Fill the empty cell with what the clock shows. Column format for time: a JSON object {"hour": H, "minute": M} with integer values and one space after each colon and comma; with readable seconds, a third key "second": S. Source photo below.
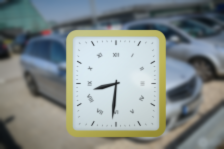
{"hour": 8, "minute": 31}
